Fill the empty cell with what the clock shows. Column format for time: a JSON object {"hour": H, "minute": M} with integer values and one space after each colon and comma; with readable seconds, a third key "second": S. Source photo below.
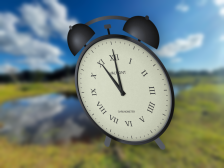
{"hour": 11, "minute": 0}
